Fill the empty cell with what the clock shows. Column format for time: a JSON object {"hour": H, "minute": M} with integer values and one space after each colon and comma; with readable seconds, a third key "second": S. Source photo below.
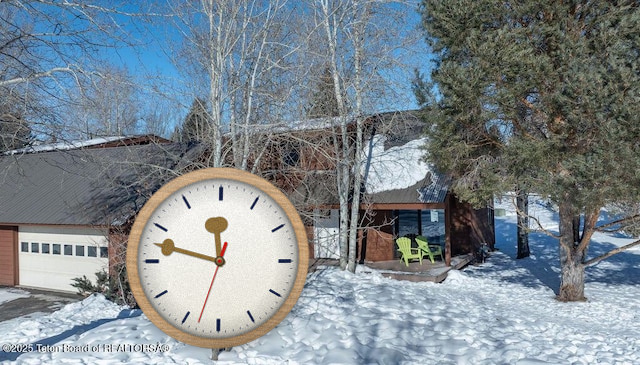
{"hour": 11, "minute": 47, "second": 33}
